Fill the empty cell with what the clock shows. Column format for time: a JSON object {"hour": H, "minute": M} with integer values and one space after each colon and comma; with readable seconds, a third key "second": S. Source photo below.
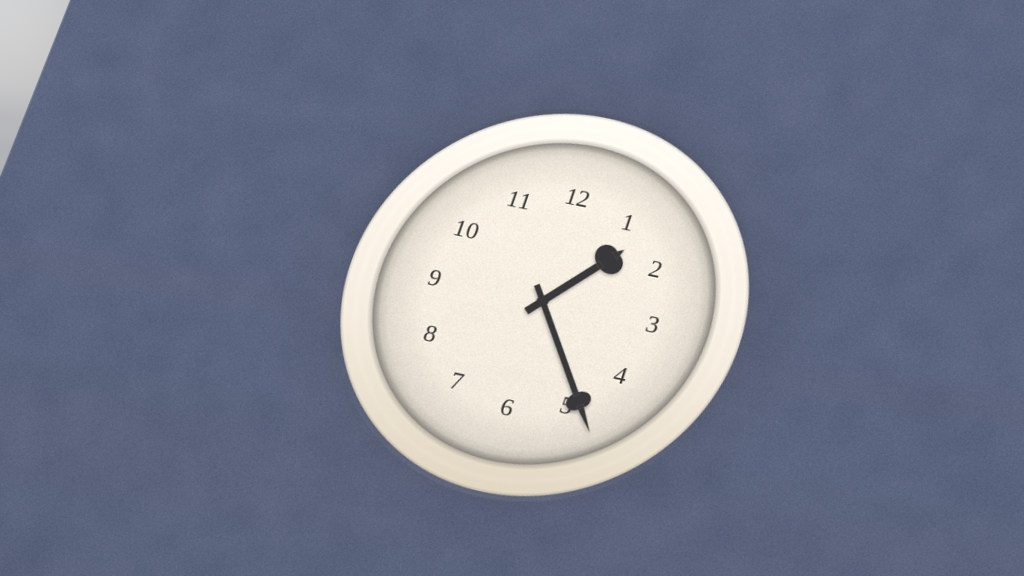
{"hour": 1, "minute": 24}
